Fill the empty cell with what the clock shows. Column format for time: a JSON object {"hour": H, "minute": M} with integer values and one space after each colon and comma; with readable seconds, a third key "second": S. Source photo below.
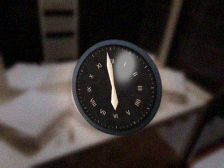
{"hour": 5, "minute": 59}
